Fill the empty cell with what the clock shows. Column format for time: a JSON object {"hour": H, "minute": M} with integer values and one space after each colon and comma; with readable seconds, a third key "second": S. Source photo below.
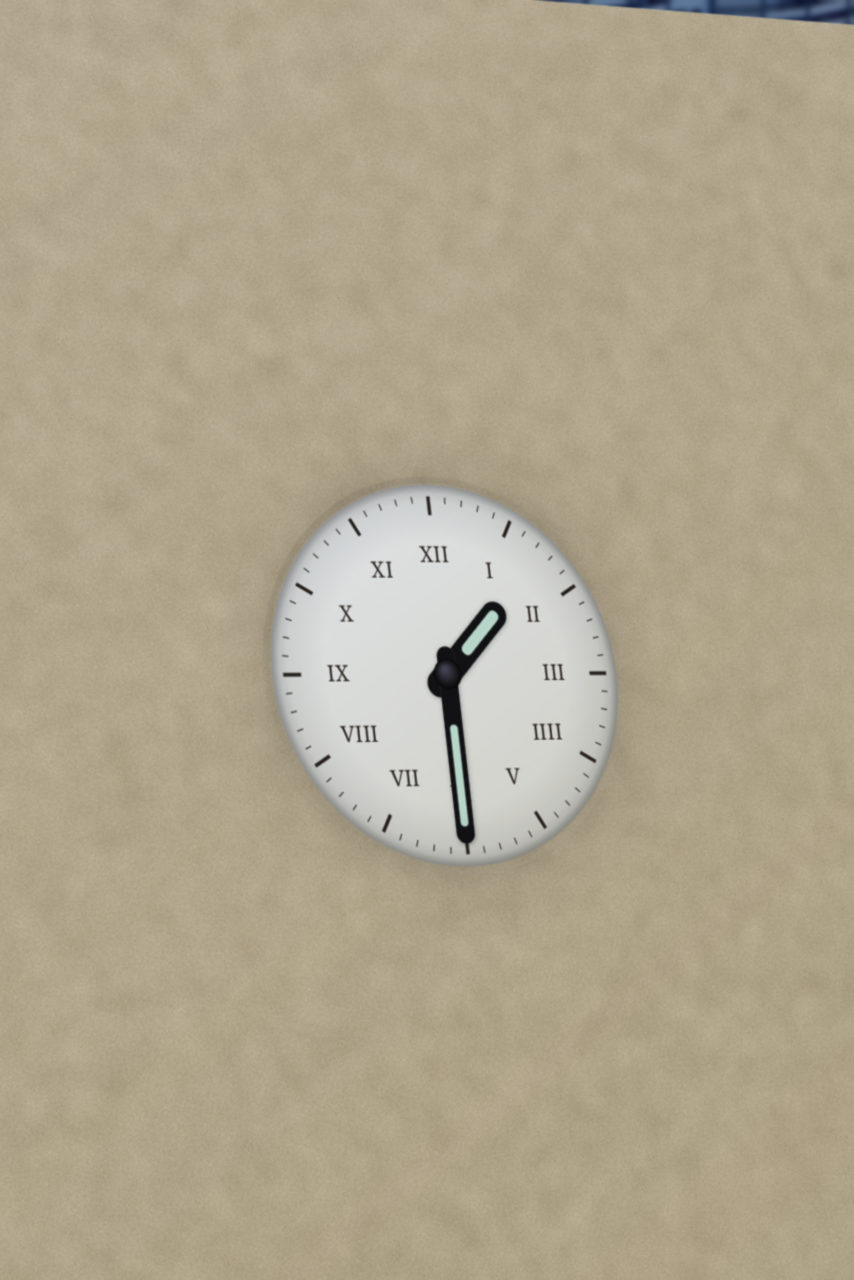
{"hour": 1, "minute": 30}
